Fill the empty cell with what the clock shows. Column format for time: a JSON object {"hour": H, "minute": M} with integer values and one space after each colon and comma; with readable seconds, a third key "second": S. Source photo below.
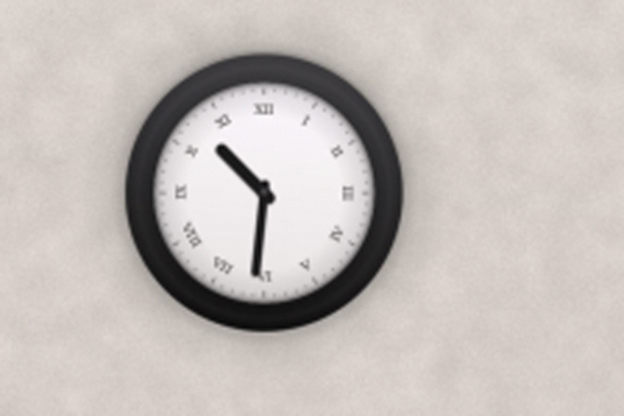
{"hour": 10, "minute": 31}
